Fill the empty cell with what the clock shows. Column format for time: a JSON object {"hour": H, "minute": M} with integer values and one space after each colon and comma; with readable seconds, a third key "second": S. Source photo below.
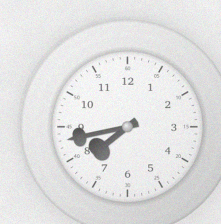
{"hour": 7, "minute": 43}
